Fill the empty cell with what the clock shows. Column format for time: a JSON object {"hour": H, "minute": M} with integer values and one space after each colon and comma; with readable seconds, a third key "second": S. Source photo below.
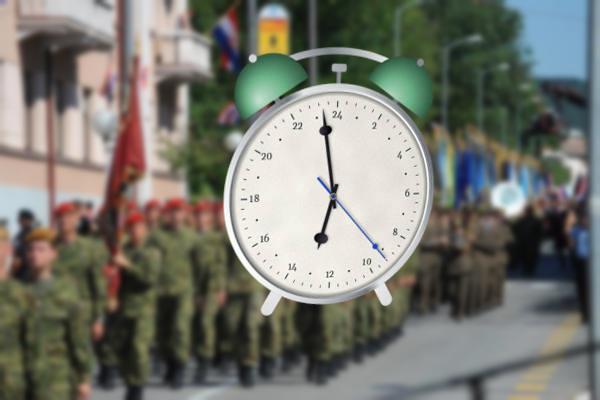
{"hour": 12, "minute": 58, "second": 23}
